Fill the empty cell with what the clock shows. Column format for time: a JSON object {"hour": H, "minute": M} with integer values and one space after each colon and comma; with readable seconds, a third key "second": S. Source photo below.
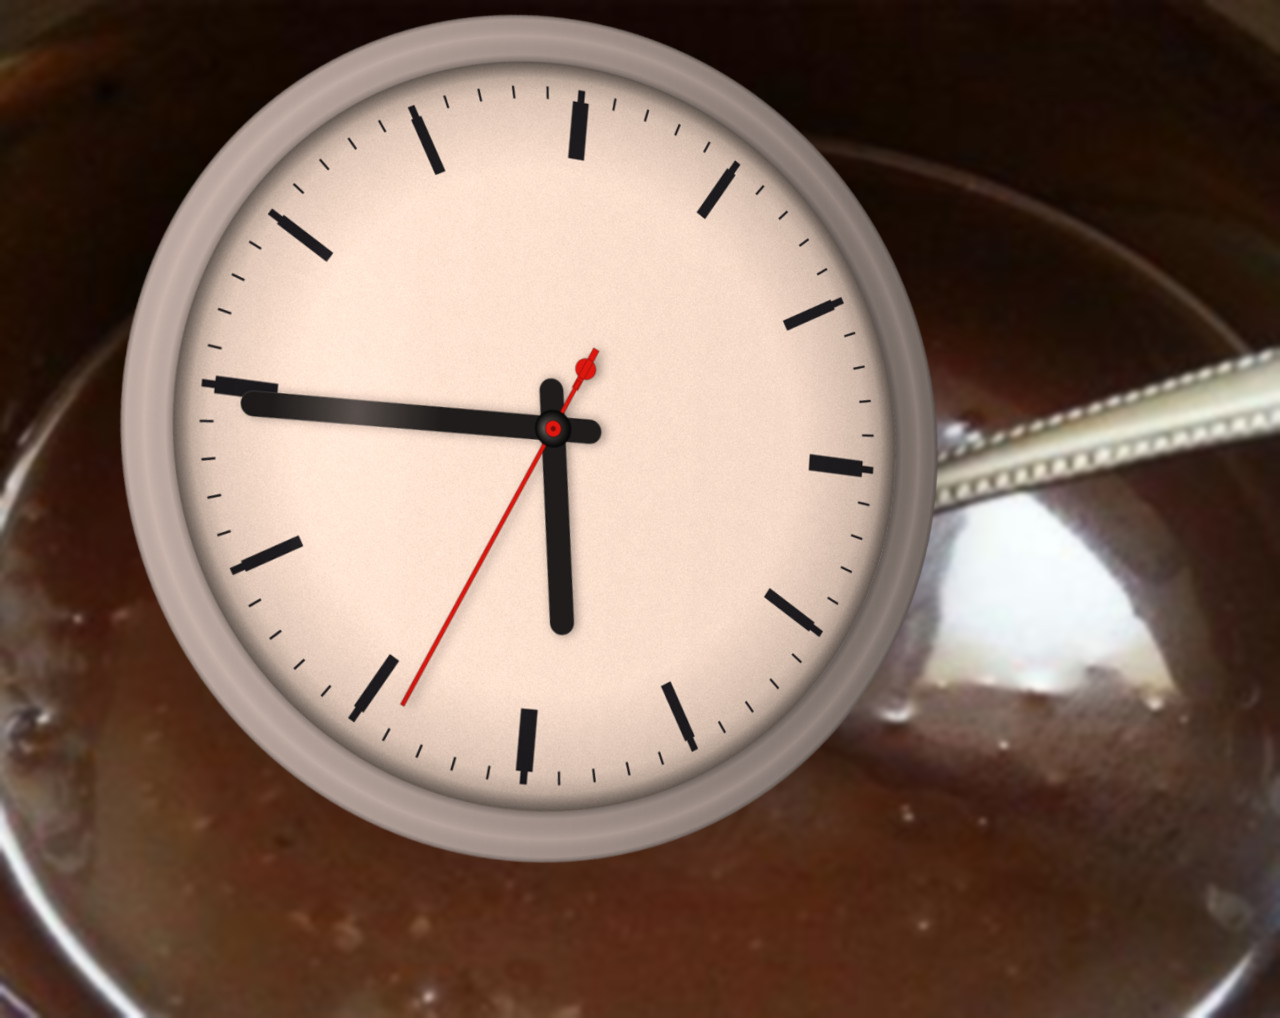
{"hour": 5, "minute": 44, "second": 34}
